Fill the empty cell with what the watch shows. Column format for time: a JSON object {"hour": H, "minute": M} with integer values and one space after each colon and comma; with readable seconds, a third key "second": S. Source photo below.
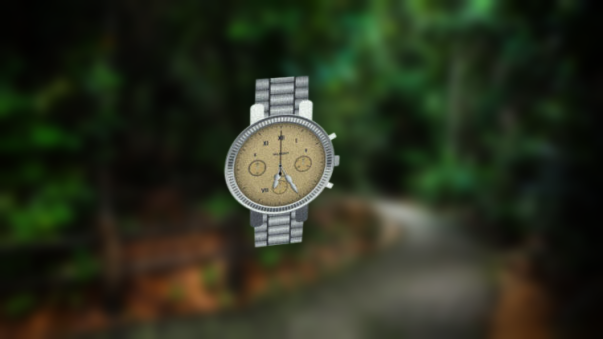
{"hour": 6, "minute": 25}
